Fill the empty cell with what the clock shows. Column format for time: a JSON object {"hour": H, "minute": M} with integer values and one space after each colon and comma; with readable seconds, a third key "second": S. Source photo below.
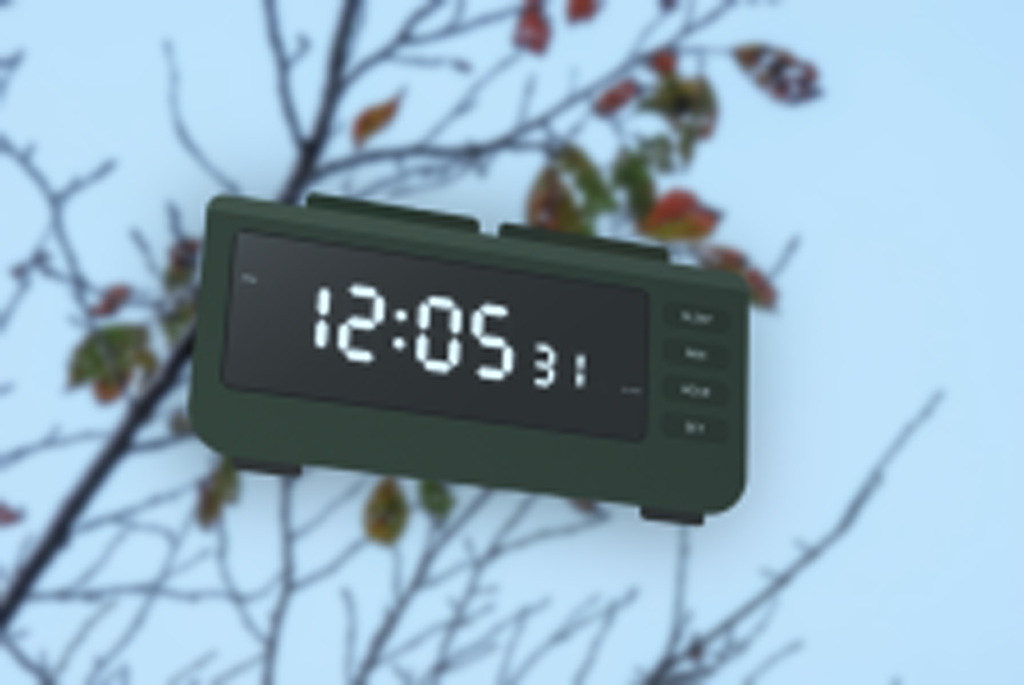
{"hour": 12, "minute": 5, "second": 31}
